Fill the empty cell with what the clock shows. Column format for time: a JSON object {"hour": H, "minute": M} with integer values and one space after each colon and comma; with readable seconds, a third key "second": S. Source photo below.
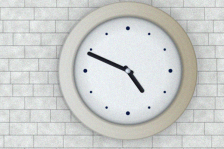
{"hour": 4, "minute": 49}
